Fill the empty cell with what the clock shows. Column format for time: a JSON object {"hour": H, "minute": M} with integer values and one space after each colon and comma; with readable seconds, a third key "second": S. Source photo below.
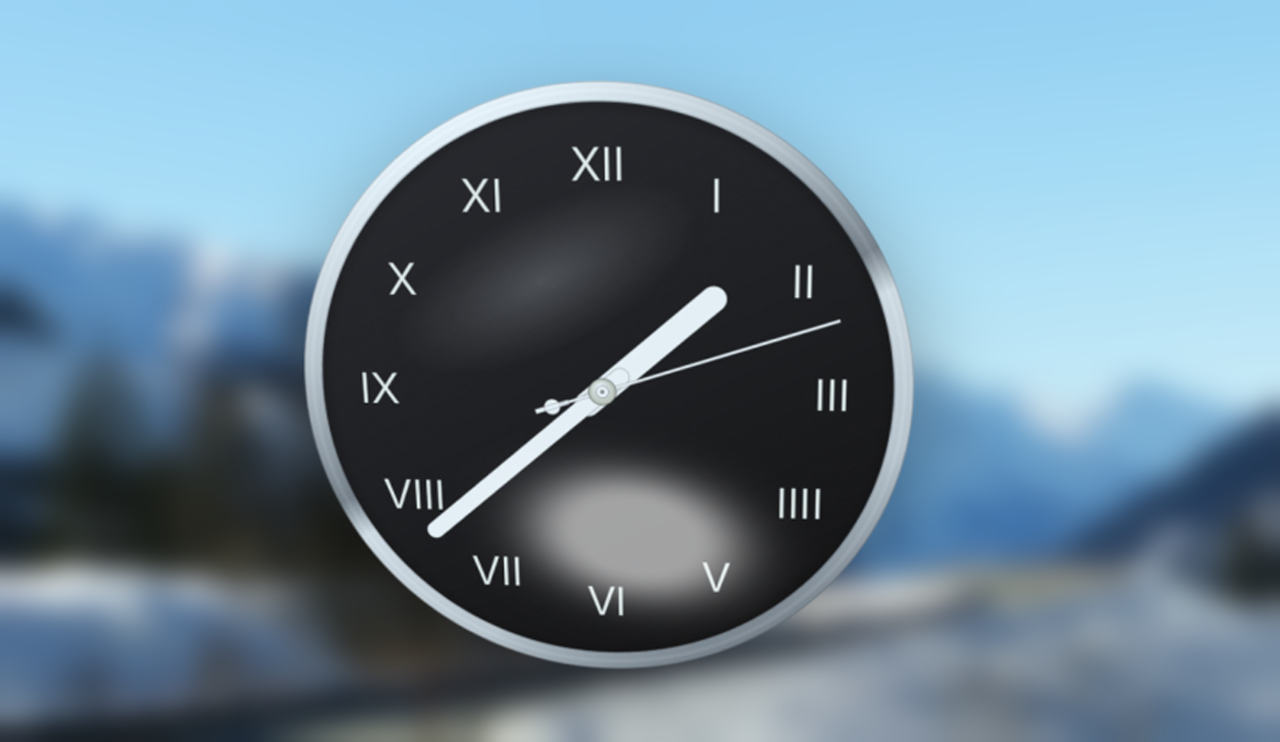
{"hour": 1, "minute": 38, "second": 12}
